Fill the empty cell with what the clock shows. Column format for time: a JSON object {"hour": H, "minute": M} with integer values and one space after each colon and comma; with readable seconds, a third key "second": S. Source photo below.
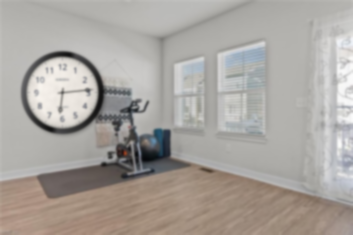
{"hour": 6, "minute": 14}
